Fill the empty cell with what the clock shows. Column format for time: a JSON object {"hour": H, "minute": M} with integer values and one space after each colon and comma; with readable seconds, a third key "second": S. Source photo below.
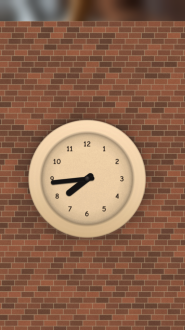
{"hour": 7, "minute": 44}
